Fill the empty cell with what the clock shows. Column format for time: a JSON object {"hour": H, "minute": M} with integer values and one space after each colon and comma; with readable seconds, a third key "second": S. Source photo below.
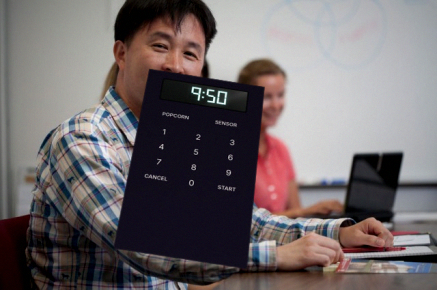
{"hour": 9, "minute": 50}
